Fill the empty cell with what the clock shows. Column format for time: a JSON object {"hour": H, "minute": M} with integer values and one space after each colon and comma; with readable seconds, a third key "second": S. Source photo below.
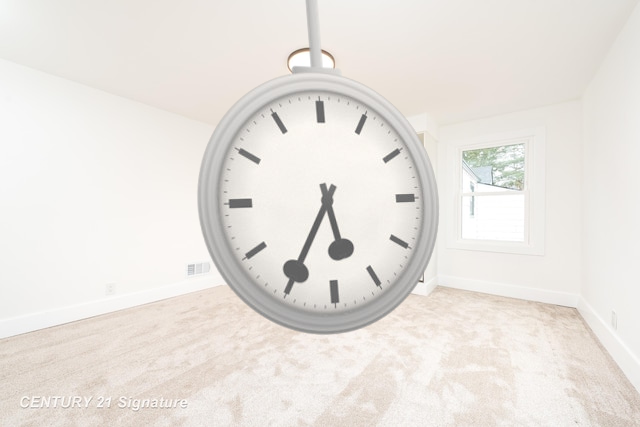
{"hour": 5, "minute": 35}
